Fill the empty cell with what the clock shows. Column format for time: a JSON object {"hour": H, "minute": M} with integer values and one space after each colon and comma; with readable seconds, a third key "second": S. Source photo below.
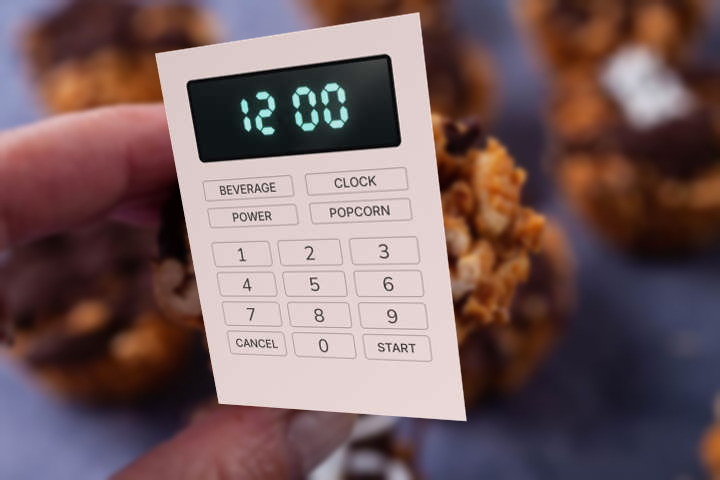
{"hour": 12, "minute": 0}
